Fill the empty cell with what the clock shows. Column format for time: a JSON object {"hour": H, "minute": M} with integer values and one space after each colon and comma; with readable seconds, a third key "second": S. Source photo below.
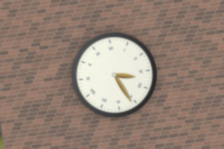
{"hour": 3, "minute": 26}
